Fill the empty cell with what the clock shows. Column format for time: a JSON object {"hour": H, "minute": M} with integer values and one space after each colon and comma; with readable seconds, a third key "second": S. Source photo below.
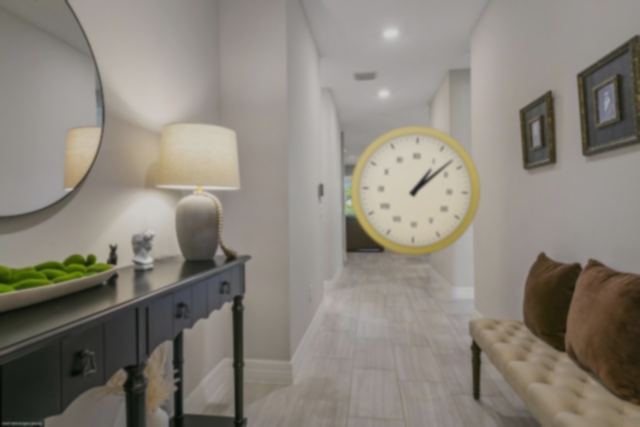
{"hour": 1, "minute": 8}
